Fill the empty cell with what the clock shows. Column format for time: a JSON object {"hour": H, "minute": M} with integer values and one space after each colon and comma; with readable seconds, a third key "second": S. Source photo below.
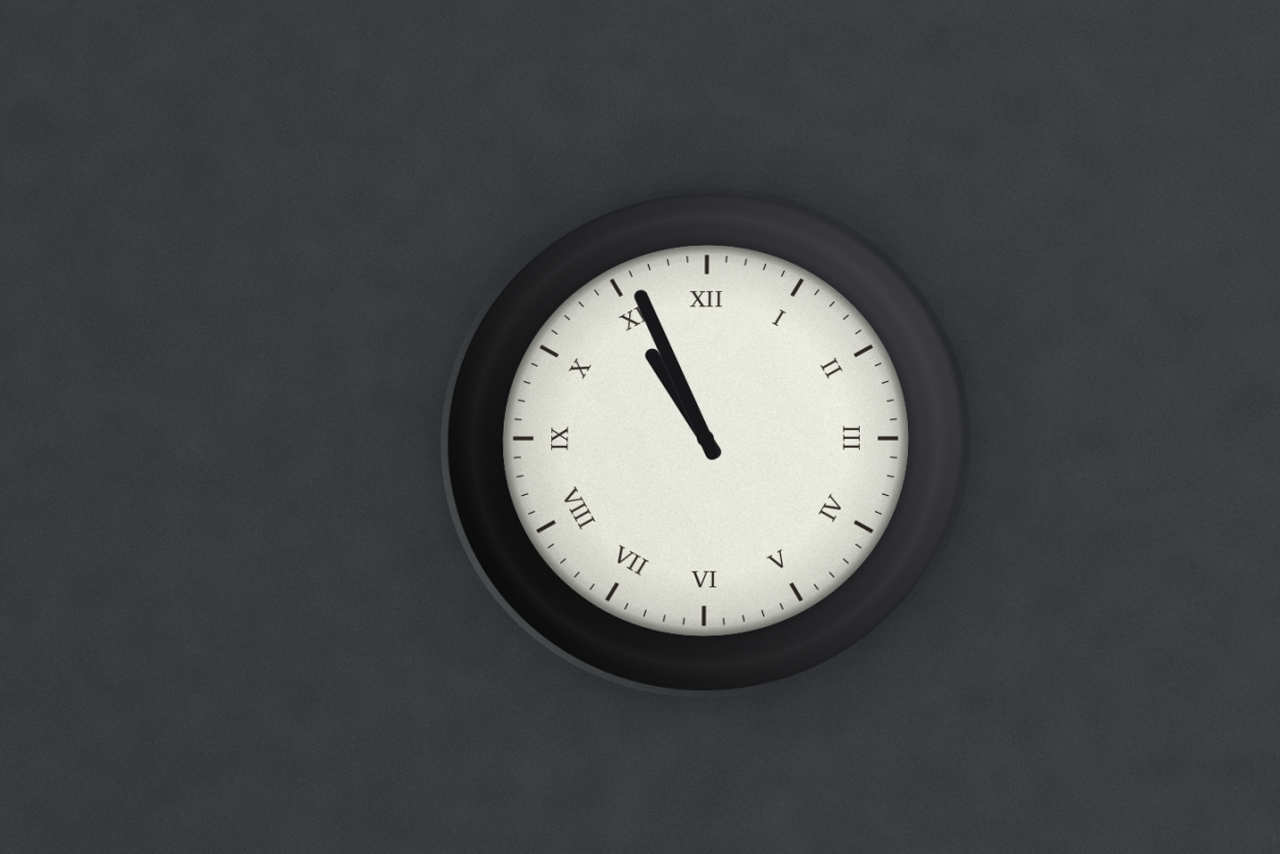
{"hour": 10, "minute": 56}
